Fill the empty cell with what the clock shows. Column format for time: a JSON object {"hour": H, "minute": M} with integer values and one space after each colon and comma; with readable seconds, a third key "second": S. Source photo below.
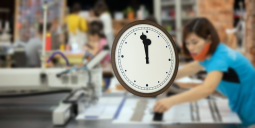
{"hour": 11, "minute": 58}
